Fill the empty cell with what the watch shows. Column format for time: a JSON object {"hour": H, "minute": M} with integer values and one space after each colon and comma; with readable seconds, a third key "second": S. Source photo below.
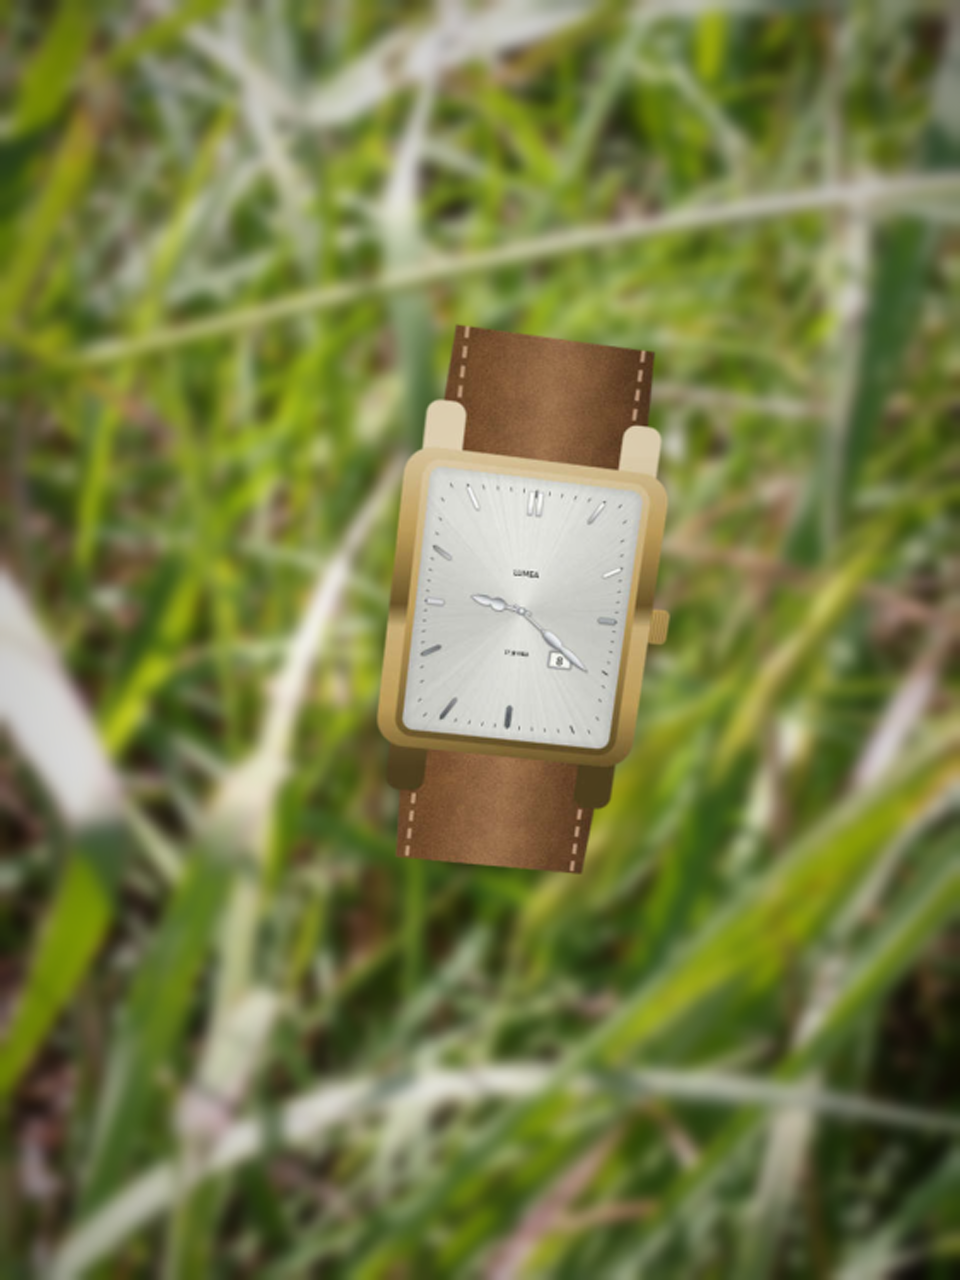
{"hour": 9, "minute": 21}
